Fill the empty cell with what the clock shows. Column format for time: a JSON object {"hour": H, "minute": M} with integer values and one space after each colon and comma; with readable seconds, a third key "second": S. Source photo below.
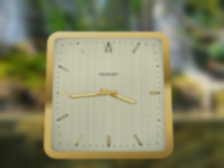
{"hour": 3, "minute": 44}
